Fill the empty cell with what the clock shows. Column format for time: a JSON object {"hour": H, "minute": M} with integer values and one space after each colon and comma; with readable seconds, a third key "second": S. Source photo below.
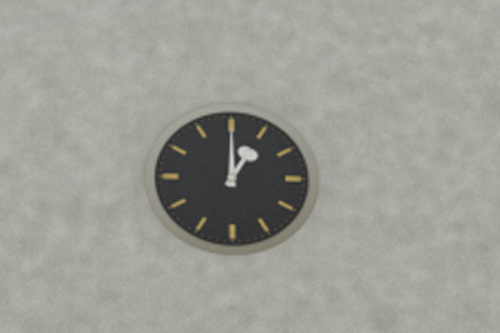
{"hour": 1, "minute": 0}
